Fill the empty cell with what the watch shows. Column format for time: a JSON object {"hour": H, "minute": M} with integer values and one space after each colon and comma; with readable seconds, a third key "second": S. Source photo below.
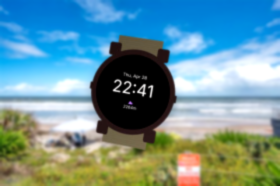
{"hour": 22, "minute": 41}
